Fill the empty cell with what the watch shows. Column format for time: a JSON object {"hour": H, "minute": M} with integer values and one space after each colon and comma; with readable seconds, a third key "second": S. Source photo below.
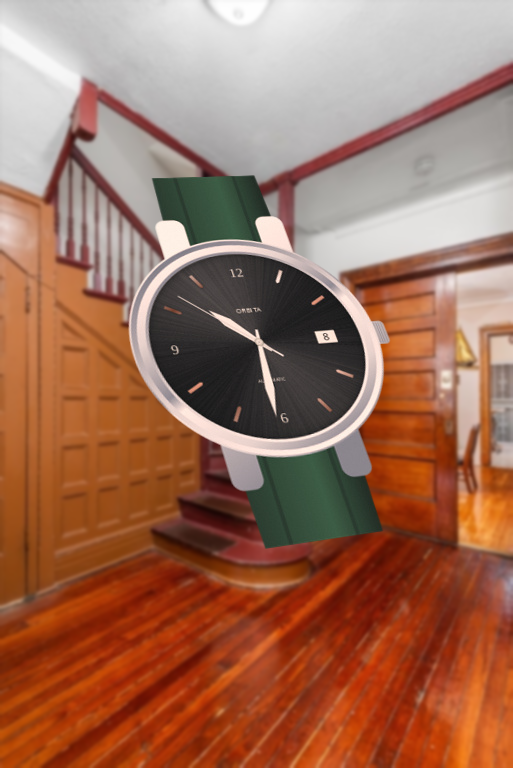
{"hour": 10, "minute": 30, "second": 52}
